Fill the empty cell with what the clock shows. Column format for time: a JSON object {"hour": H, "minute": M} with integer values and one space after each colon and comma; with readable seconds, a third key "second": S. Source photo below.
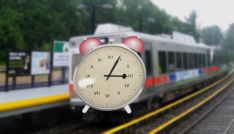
{"hour": 3, "minute": 4}
